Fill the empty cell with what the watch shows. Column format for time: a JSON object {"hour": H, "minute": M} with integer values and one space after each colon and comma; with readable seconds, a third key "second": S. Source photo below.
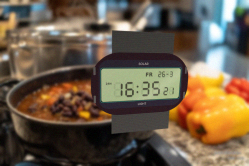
{"hour": 16, "minute": 35, "second": 21}
